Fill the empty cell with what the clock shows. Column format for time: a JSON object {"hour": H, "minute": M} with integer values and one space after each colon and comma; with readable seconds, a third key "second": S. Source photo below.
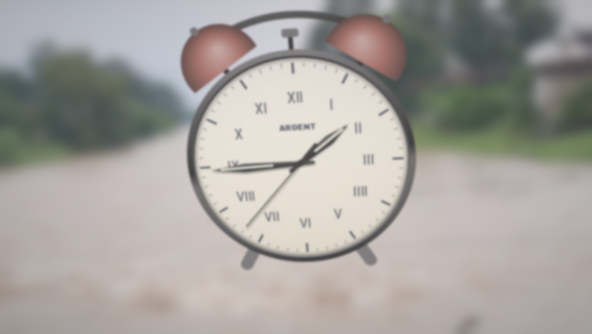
{"hour": 1, "minute": 44, "second": 37}
